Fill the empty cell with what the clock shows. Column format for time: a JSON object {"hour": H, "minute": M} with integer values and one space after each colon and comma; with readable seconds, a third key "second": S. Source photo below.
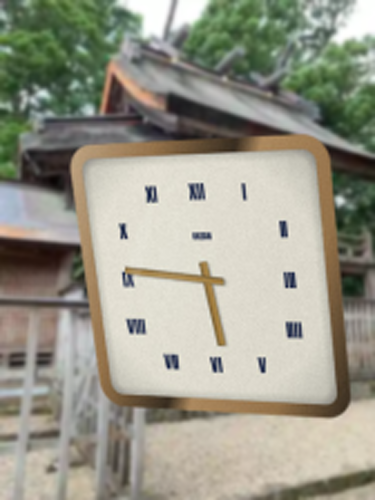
{"hour": 5, "minute": 46}
